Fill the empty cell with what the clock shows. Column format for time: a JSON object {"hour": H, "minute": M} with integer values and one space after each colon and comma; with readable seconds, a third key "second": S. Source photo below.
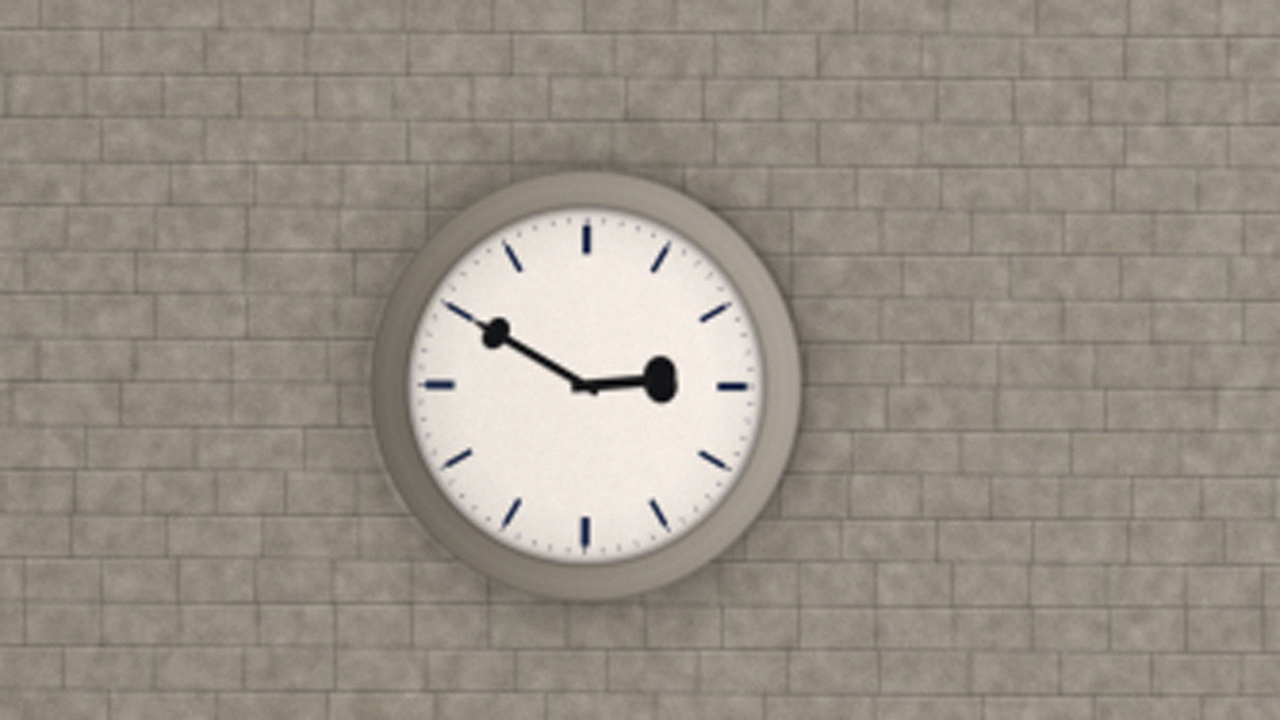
{"hour": 2, "minute": 50}
